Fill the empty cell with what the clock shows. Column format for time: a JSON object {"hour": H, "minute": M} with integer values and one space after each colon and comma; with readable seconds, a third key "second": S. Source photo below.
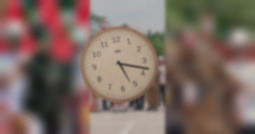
{"hour": 5, "minute": 18}
